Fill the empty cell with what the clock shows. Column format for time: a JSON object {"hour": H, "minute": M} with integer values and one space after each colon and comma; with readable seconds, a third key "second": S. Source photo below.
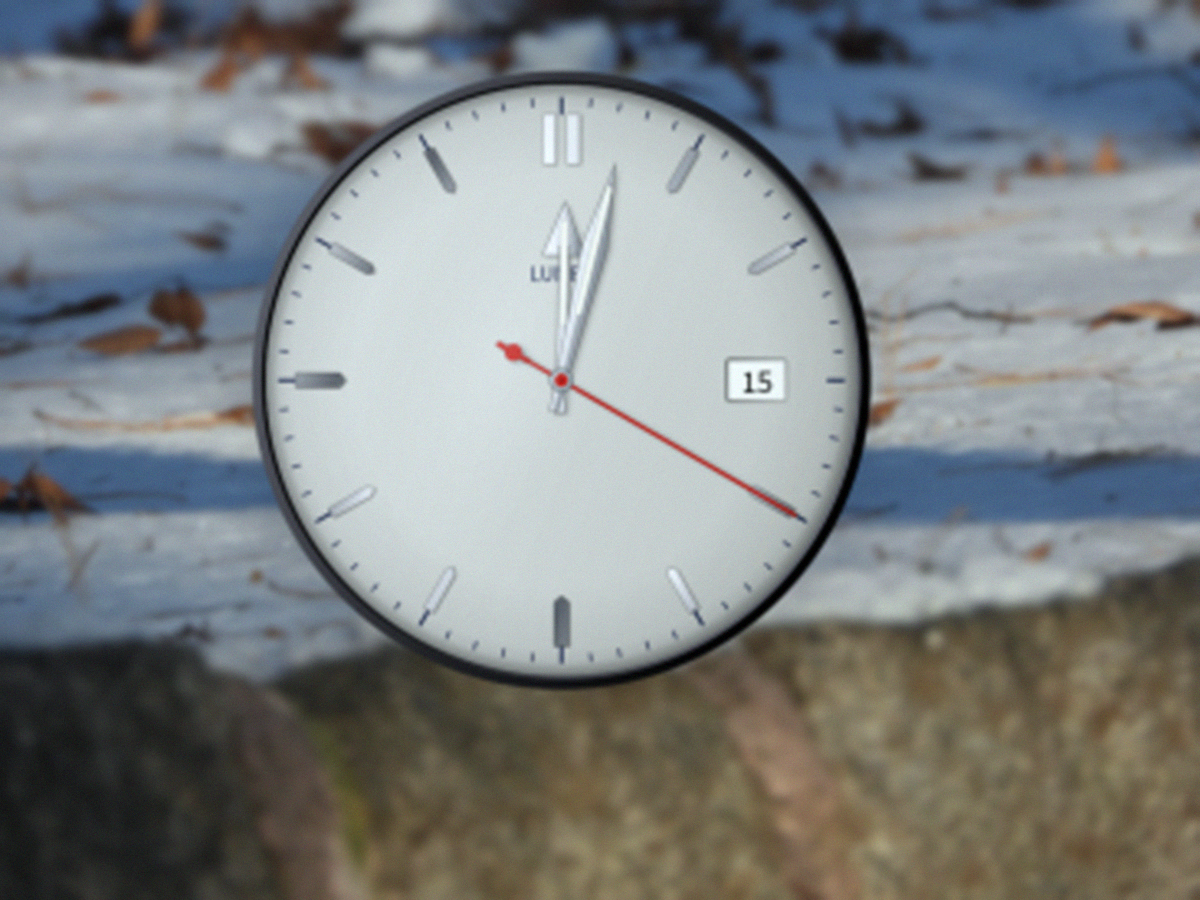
{"hour": 12, "minute": 2, "second": 20}
